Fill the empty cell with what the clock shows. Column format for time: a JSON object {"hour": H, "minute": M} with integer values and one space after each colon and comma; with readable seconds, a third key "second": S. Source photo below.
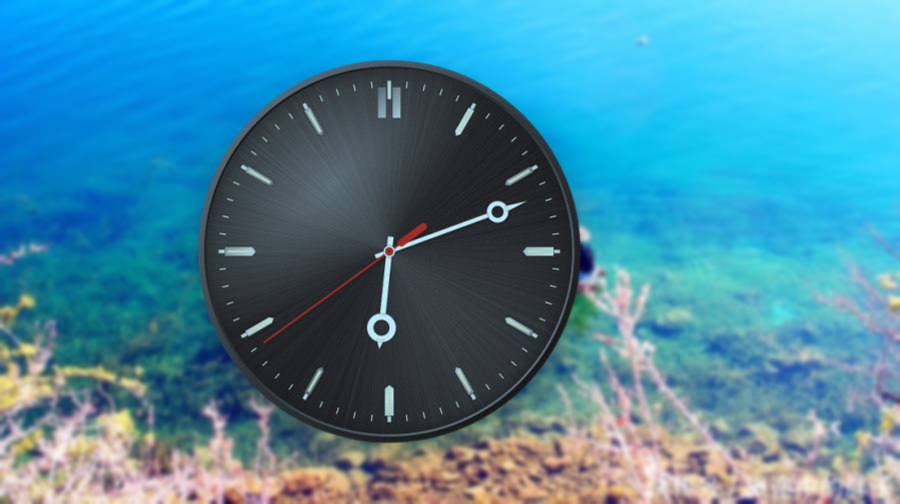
{"hour": 6, "minute": 11, "second": 39}
